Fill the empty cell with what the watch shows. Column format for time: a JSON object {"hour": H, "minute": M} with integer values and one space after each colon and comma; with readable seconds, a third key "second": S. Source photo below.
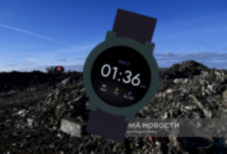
{"hour": 1, "minute": 36}
